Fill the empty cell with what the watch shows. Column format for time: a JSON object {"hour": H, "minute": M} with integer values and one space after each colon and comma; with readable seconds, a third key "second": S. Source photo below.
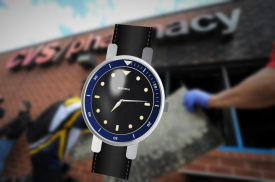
{"hour": 7, "minute": 14}
